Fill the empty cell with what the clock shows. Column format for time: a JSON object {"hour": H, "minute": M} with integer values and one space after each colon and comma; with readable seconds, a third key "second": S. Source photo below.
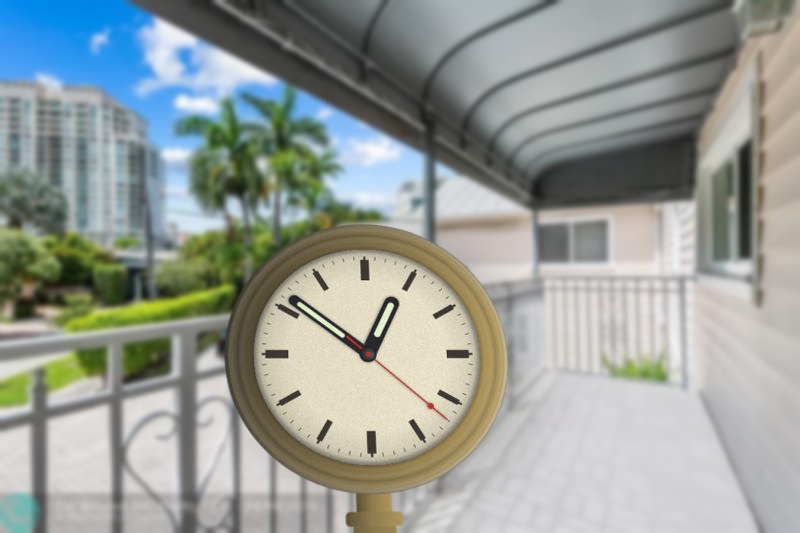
{"hour": 12, "minute": 51, "second": 22}
